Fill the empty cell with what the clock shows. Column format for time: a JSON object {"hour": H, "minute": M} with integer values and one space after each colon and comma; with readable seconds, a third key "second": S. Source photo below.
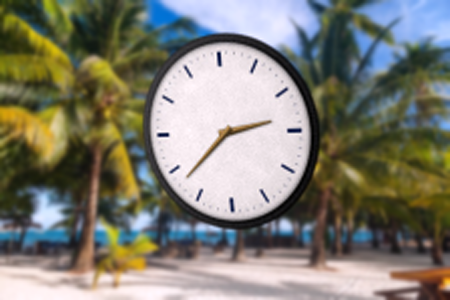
{"hour": 2, "minute": 38}
